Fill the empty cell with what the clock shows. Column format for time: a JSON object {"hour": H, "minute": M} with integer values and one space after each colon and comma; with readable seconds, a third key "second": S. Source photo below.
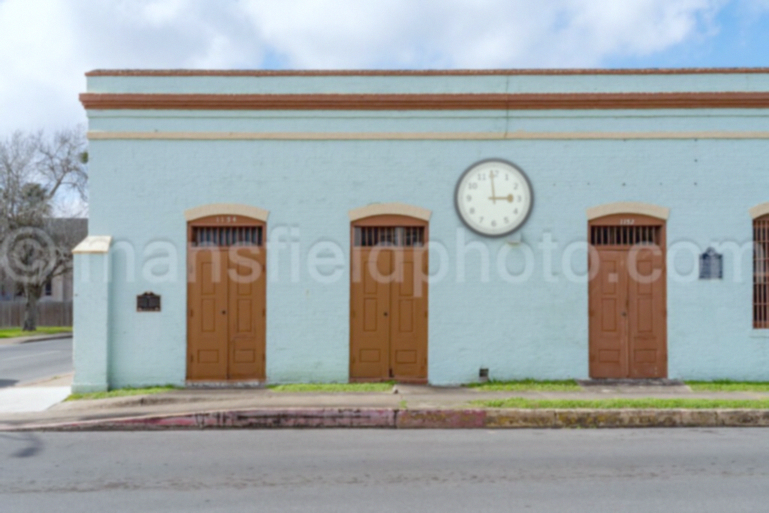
{"hour": 2, "minute": 59}
